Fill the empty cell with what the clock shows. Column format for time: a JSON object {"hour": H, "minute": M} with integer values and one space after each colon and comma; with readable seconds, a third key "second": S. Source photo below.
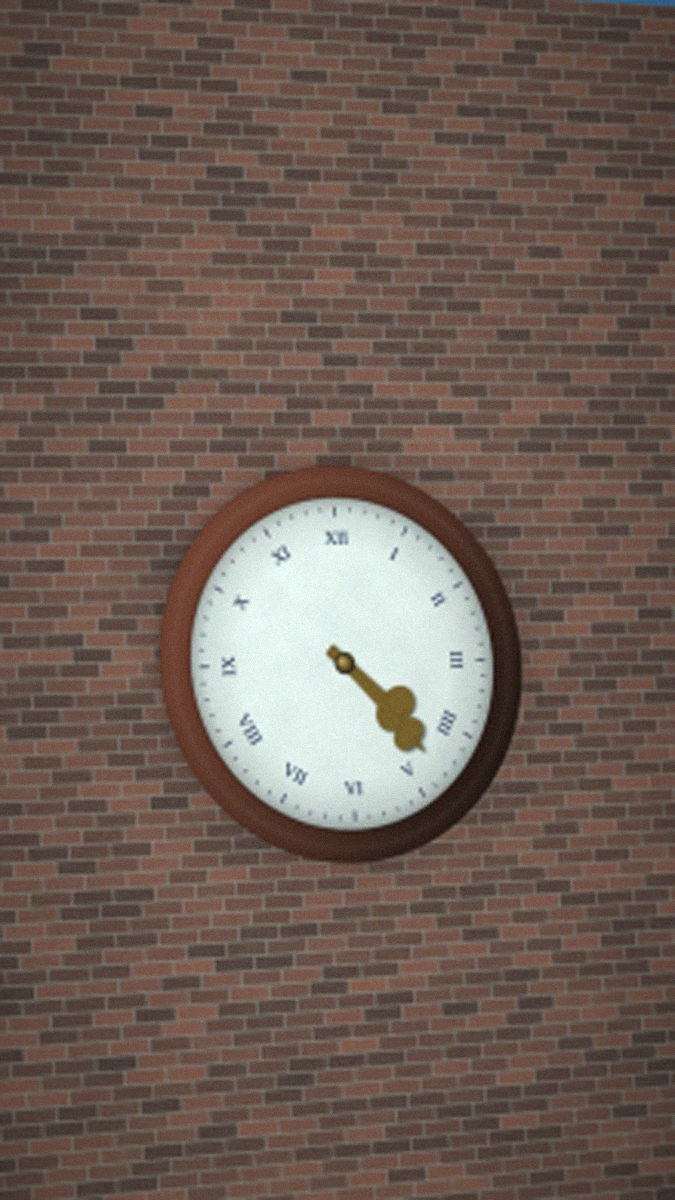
{"hour": 4, "minute": 23}
